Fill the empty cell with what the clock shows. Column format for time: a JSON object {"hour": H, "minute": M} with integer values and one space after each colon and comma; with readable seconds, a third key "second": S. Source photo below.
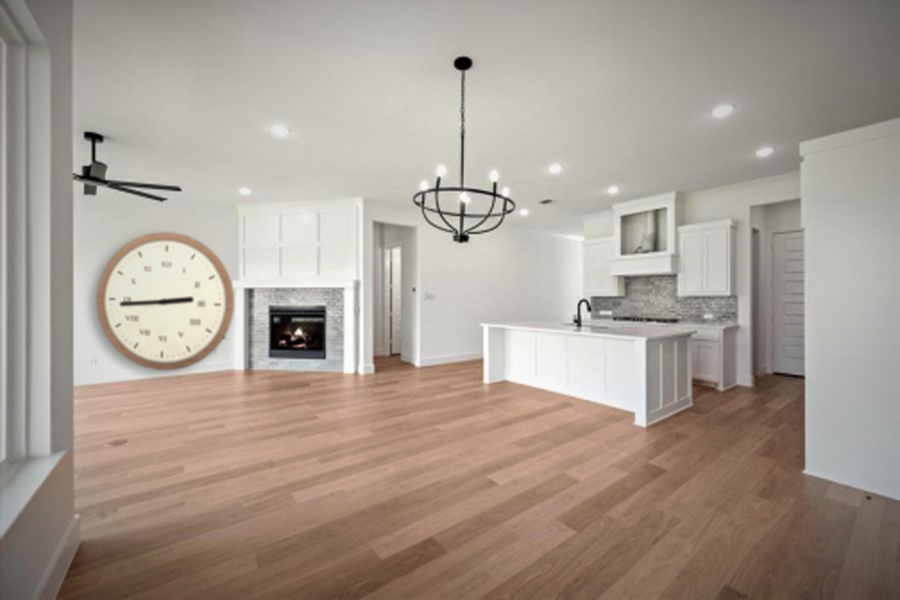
{"hour": 2, "minute": 44}
